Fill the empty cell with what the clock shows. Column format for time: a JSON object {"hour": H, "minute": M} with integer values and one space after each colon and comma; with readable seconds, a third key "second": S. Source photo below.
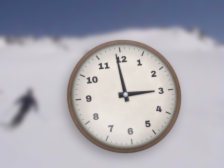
{"hour": 2, "minute": 59}
